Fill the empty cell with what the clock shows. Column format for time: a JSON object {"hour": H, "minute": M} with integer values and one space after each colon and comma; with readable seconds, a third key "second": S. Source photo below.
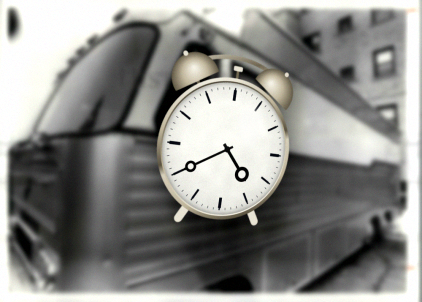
{"hour": 4, "minute": 40}
